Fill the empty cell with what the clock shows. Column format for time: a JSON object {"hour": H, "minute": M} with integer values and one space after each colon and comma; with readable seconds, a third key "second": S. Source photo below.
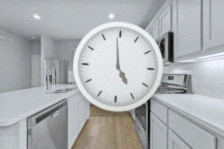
{"hour": 4, "minute": 59}
